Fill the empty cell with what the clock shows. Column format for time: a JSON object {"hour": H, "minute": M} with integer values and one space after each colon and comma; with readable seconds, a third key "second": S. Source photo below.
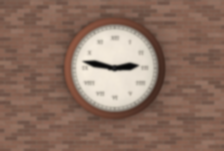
{"hour": 2, "minute": 47}
